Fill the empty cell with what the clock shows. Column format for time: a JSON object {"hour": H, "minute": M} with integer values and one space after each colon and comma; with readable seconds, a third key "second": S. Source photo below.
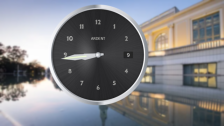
{"hour": 8, "minute": 44}
